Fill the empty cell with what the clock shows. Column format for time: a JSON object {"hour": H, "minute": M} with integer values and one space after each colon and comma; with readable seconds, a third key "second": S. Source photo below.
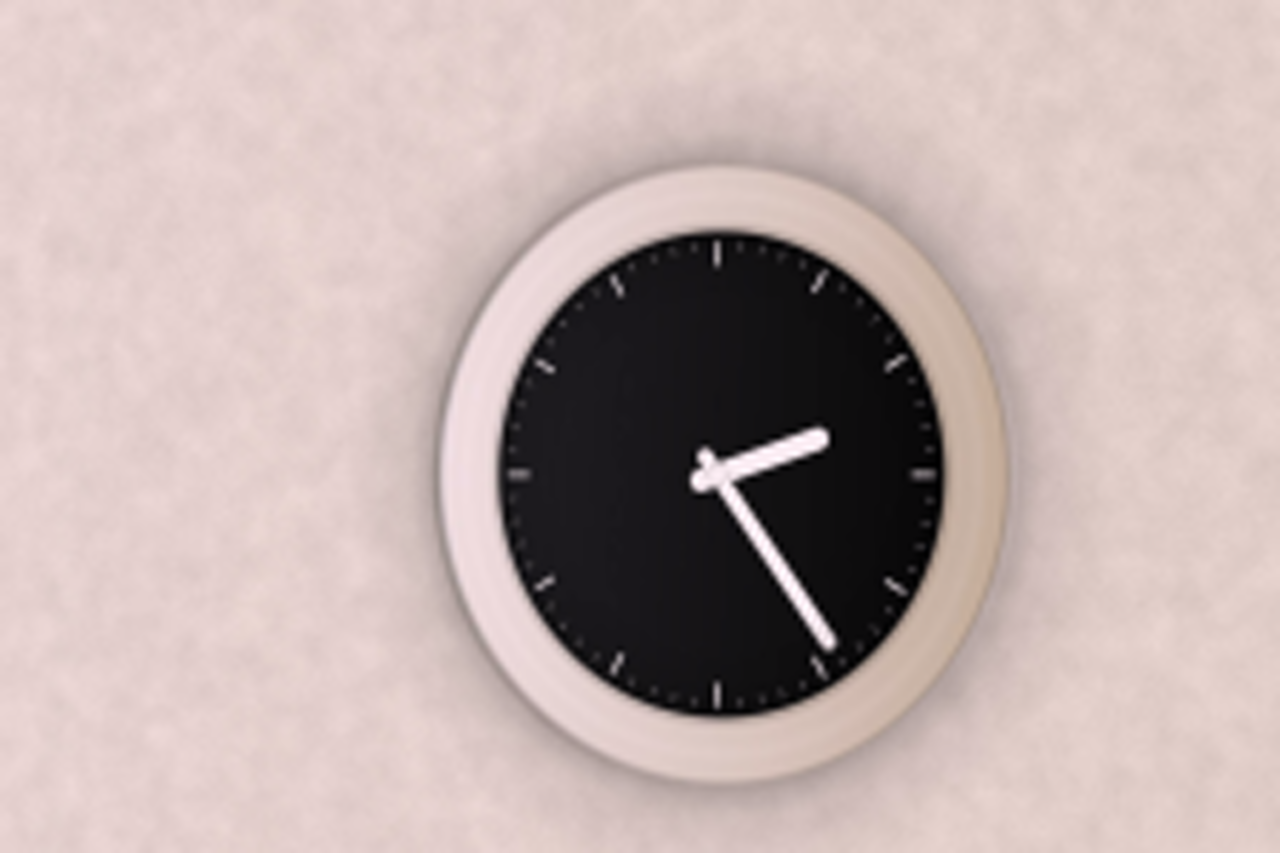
{"hour": 2, "minute": 24}
